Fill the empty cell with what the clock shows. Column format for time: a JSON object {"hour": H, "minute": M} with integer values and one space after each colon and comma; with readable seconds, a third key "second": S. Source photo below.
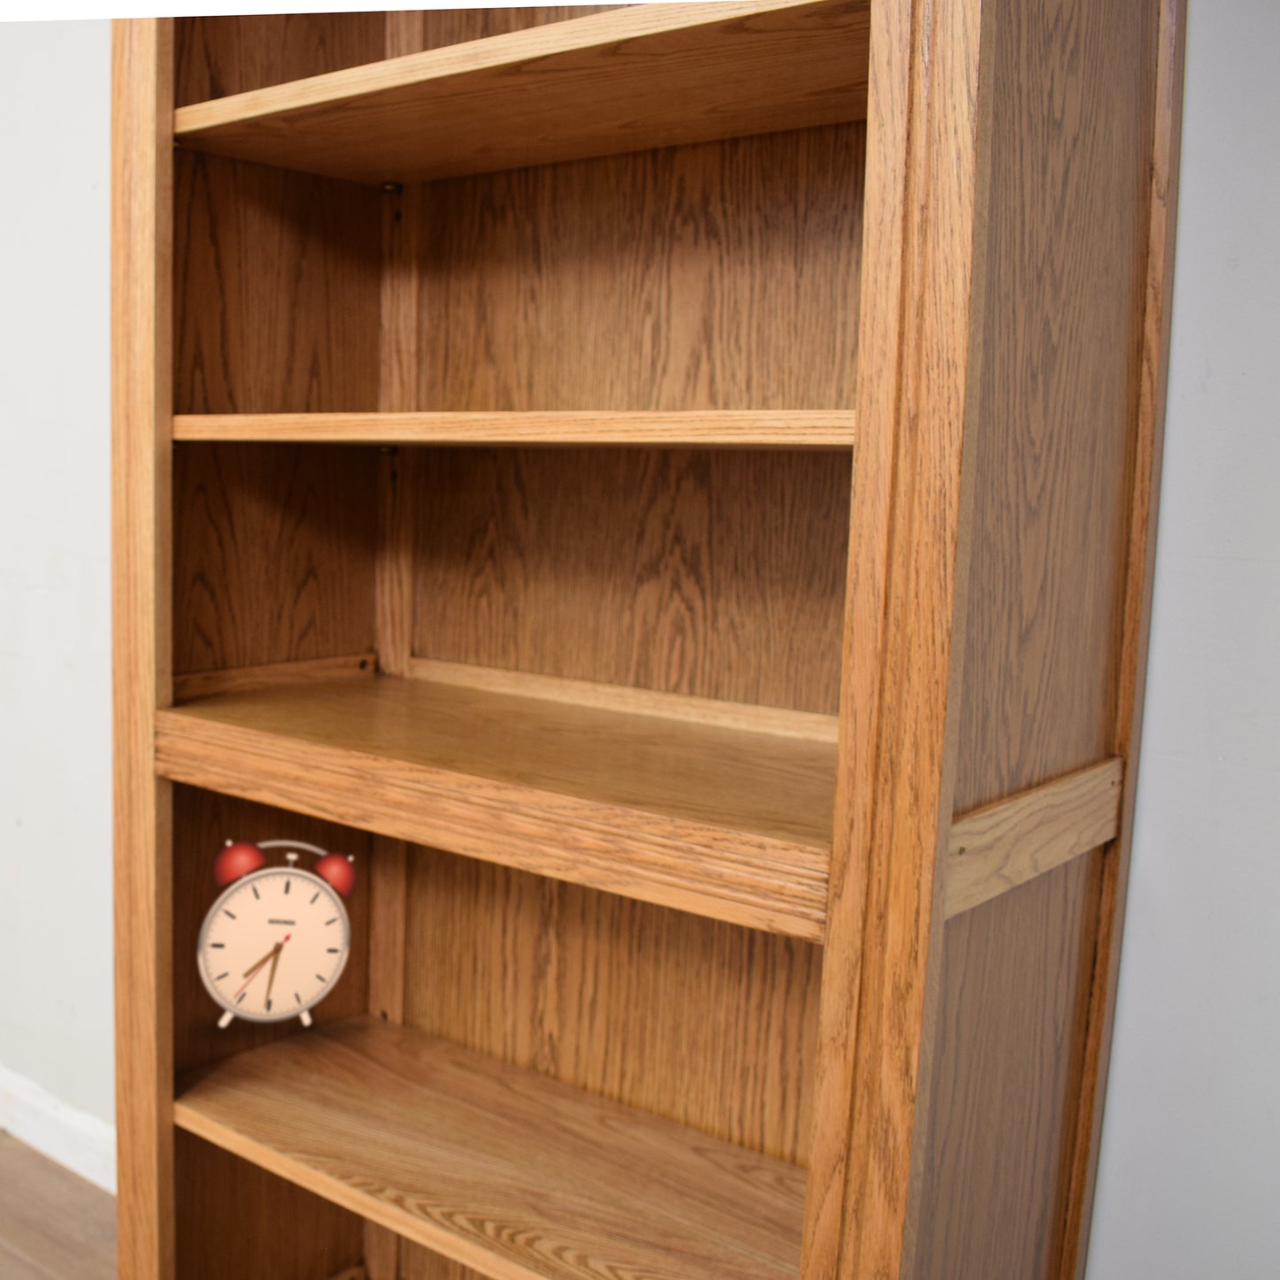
{"hour": 7, "minute": 30, "second": 36}
